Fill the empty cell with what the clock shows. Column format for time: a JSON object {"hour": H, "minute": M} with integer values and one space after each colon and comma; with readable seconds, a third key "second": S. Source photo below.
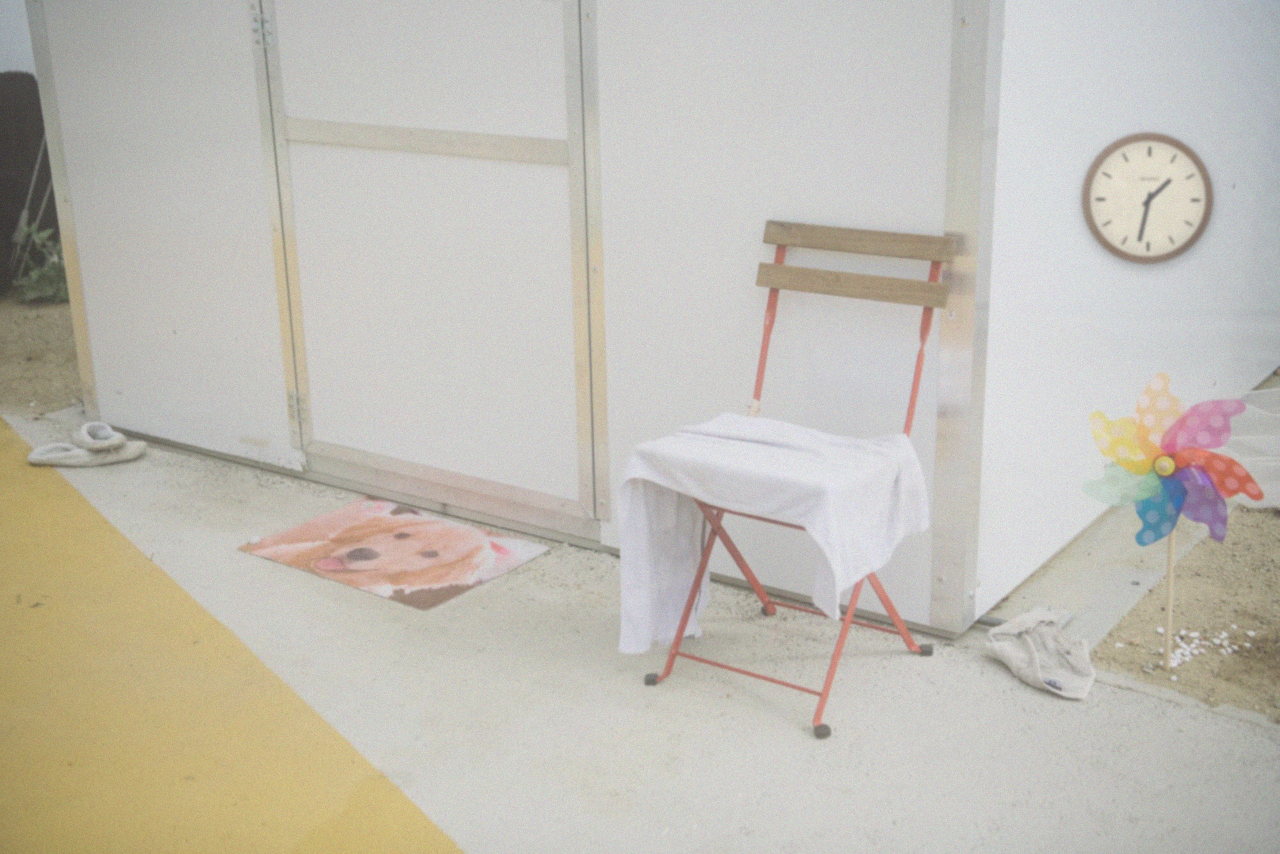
{"hour": 1, "minute": 32}
